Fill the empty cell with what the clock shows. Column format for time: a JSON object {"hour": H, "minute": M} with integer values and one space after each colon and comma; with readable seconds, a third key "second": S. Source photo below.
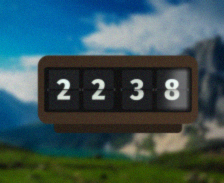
{"hour": 22, "minute": 38}
